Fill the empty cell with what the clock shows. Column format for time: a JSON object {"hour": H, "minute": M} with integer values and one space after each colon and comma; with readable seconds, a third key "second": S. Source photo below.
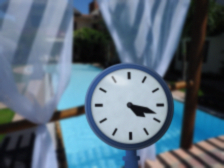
{"hour": 4, "minute": 18}
